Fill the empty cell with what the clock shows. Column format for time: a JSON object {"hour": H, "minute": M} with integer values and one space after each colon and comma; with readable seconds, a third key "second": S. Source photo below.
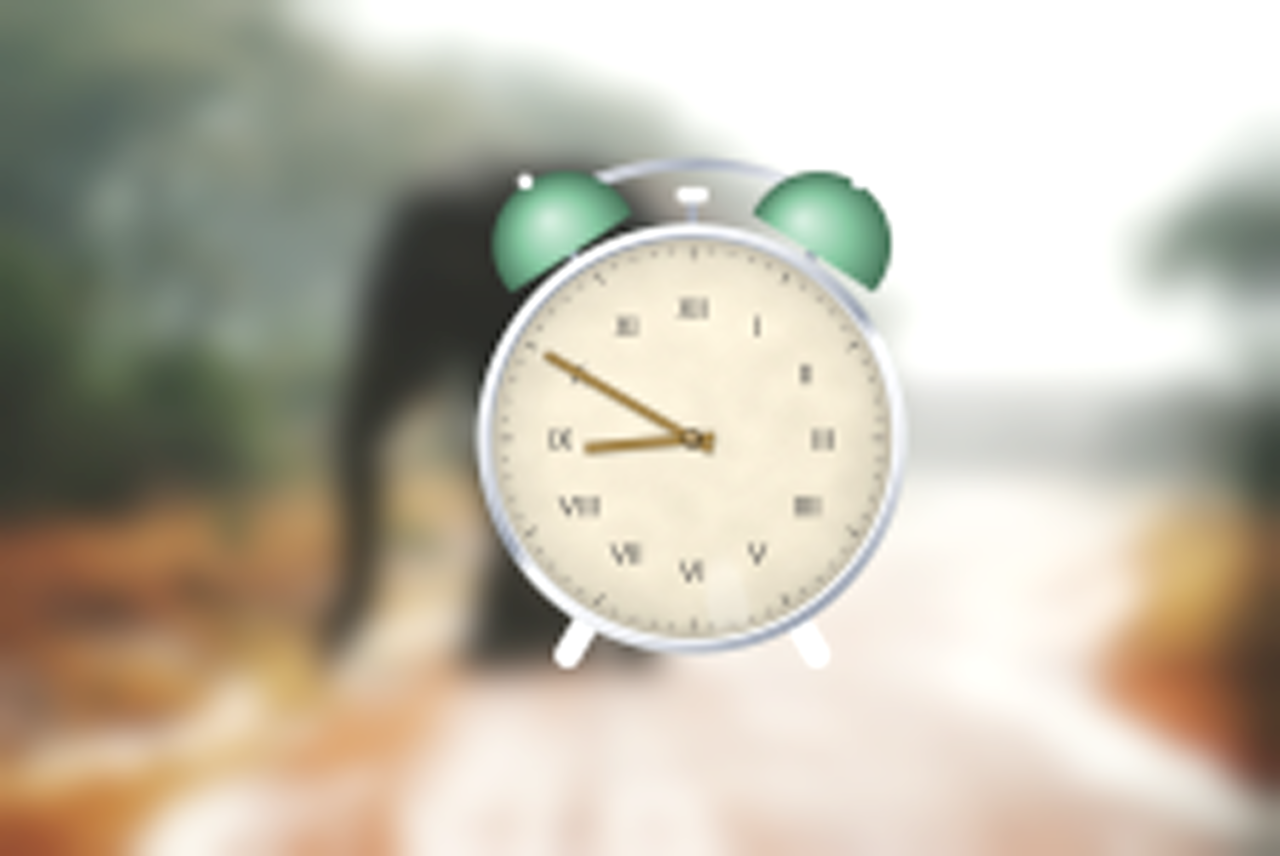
{"hour": 8, "minute": 50}
